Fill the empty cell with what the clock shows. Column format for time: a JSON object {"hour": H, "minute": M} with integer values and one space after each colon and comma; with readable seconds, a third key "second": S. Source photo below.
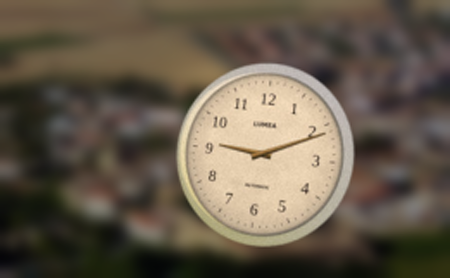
{"hour": 9, "minute": 11}
